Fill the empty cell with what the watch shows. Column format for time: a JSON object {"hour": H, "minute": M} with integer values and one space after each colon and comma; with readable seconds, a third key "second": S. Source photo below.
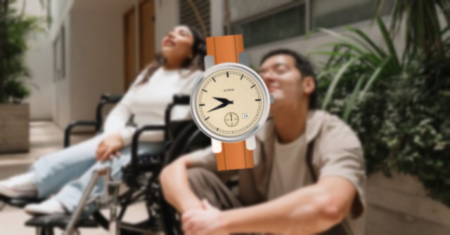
{"hour": 9, "minute": 42}
